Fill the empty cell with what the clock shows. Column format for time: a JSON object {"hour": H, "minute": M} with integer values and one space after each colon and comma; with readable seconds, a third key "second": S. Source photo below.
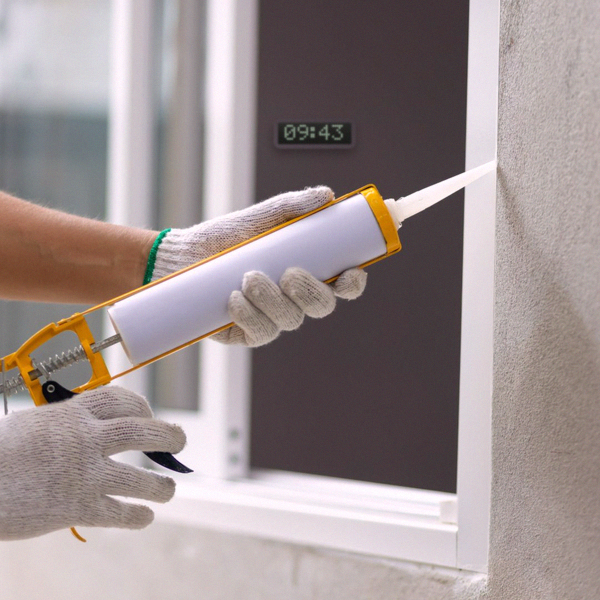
{"hour": 9, "minute": 43}
